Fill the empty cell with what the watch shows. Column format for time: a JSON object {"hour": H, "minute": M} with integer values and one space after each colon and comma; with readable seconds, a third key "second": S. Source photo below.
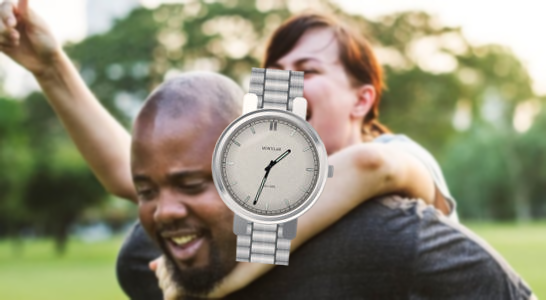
{"hour": 1, "minute": 33}
